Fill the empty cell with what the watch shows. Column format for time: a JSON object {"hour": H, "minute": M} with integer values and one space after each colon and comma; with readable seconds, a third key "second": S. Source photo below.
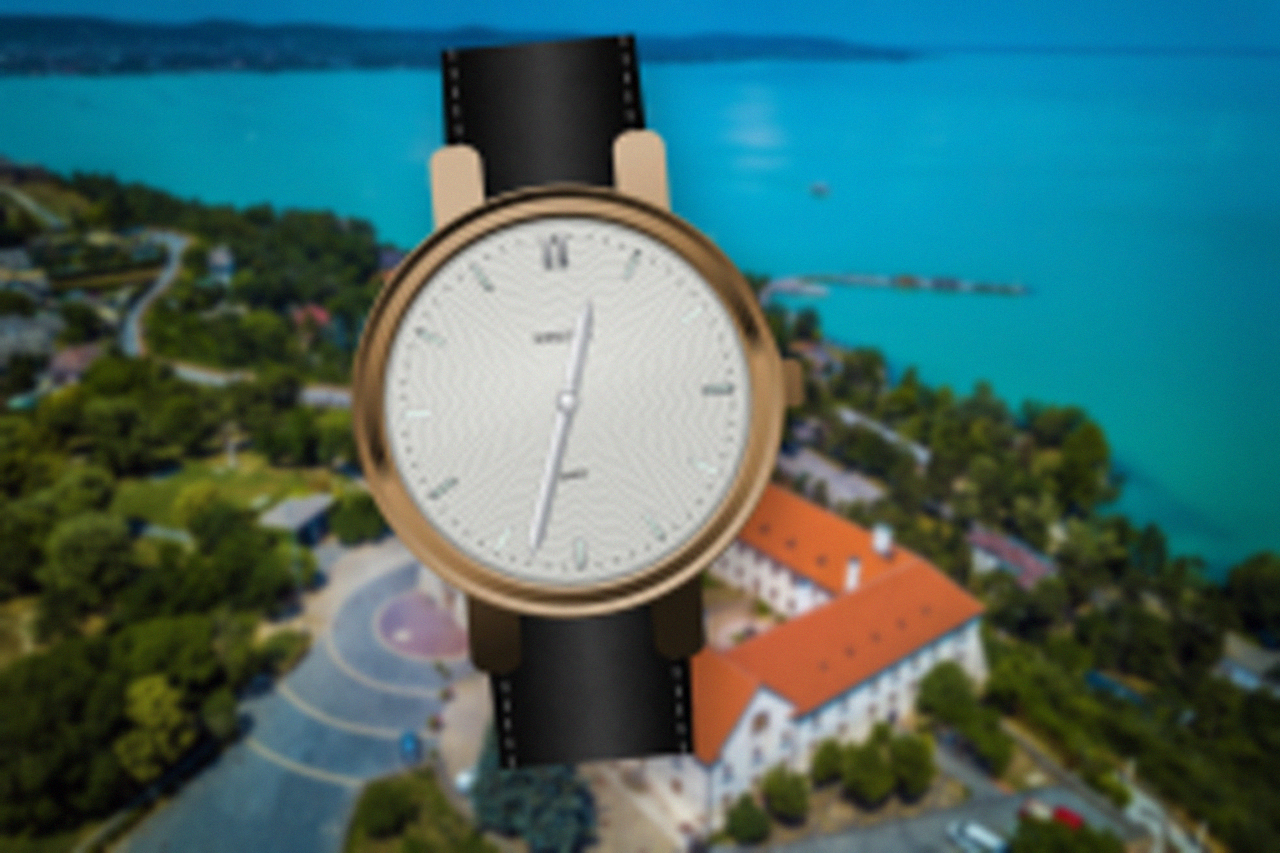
{"hour": 12, "minute": 33}
